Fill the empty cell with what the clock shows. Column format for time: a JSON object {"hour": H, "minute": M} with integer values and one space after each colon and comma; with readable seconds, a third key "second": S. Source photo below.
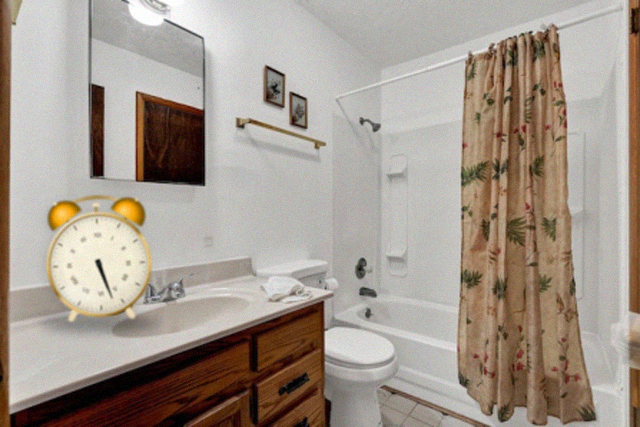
{"hour": 5, "minute": 27}
